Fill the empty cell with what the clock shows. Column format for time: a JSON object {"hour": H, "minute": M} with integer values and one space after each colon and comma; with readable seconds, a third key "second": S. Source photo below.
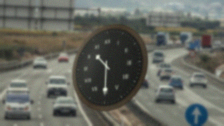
{"hour": 10, "minute": 30}
